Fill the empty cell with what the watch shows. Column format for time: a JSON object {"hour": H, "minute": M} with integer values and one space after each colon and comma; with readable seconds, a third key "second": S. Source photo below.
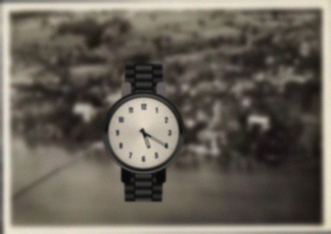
{"hour": 5, "minute": 20}
